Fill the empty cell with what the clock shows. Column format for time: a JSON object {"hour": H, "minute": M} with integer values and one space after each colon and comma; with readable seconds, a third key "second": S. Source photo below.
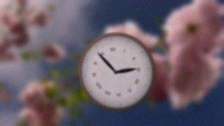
{"hour": 2, "minute": 54}
